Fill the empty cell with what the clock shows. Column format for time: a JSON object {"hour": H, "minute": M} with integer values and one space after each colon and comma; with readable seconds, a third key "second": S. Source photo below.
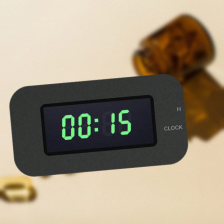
{"hour": 0, "minute": 15}
